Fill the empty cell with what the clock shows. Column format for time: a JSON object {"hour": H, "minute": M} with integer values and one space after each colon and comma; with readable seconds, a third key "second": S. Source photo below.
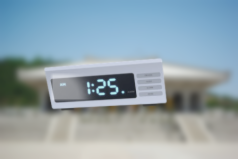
{"hour": 1, "minute": 25}
